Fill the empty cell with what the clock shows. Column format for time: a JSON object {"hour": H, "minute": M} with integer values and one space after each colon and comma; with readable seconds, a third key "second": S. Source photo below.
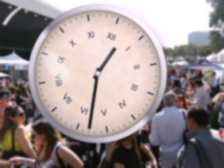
{"hour": 12, "minute": 28}
